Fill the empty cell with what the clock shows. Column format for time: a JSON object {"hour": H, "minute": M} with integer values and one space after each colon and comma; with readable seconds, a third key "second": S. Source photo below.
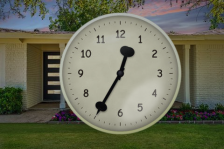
{"hour": 12, "minute": 35}
